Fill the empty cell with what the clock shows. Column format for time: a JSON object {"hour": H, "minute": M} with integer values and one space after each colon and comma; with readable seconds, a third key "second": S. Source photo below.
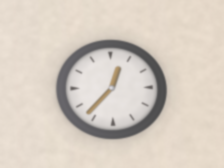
{"hour": 12, "minute": 37}
